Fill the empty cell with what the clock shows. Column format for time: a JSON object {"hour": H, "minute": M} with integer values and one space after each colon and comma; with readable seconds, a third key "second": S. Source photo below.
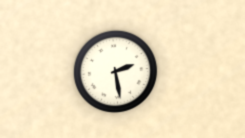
{"hour": 2, "minute": 29}
